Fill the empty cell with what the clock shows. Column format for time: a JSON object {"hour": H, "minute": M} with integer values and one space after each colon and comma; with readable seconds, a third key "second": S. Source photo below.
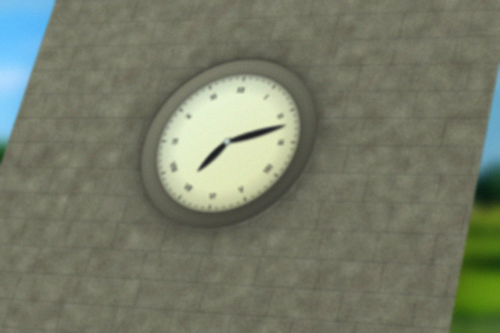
{"hour": 7, "minute": 12}
